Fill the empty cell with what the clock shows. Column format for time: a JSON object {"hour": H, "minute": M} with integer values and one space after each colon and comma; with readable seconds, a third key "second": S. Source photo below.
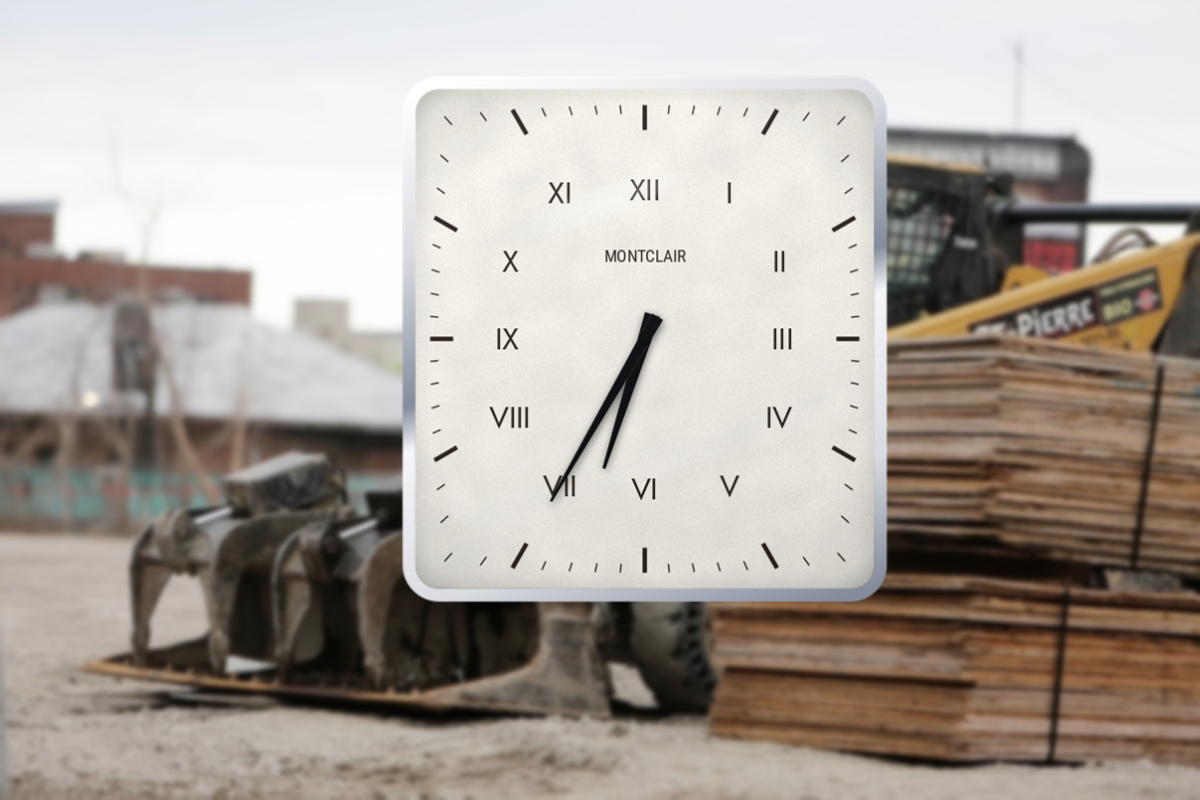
{"hour": 6, "minute": 35}
